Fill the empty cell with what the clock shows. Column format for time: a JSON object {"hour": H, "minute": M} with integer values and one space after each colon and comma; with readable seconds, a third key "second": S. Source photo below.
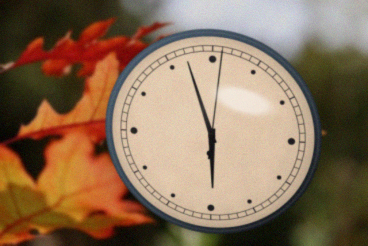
{"hour": 5, "minute": 57, "second": 1}
